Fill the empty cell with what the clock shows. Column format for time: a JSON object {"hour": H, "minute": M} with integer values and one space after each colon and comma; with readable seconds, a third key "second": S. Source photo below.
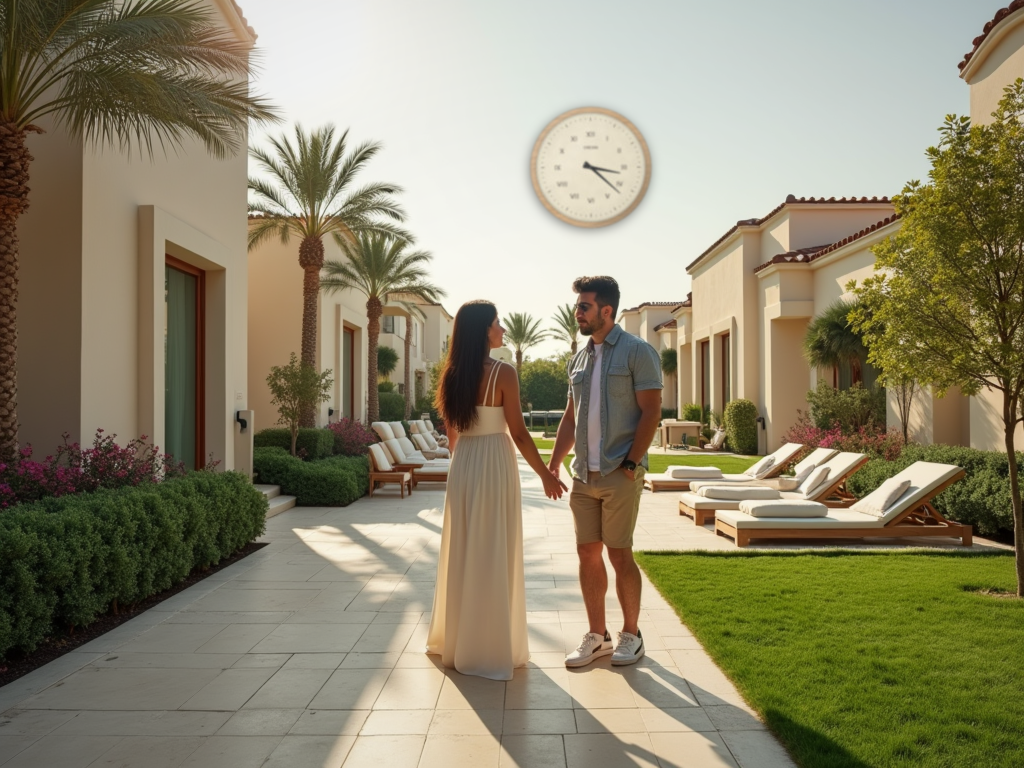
{"hour": 3, "minute": 22}
